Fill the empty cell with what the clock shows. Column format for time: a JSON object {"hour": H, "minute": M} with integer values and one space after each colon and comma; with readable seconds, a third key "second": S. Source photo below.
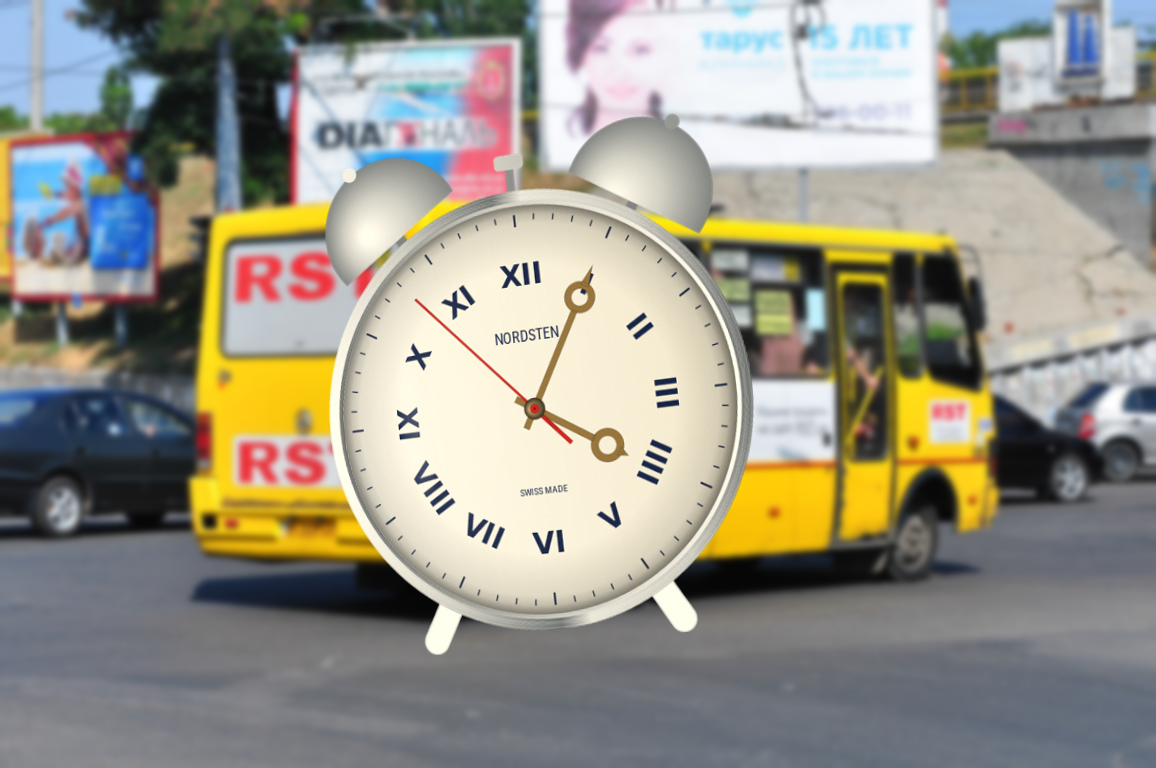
{"hour": 4, "minute": 4, "second": 53}
